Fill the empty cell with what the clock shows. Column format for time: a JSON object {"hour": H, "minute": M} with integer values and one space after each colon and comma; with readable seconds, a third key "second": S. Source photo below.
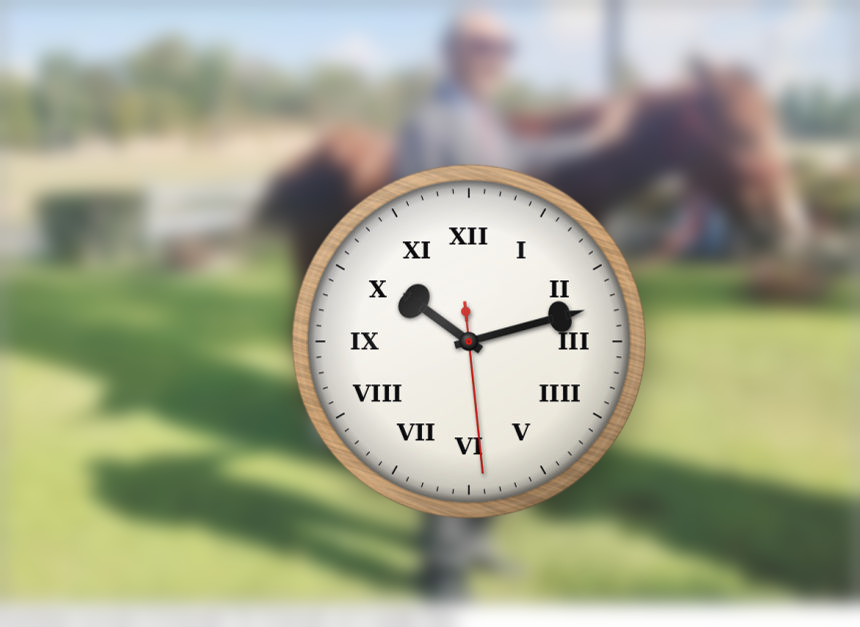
{"hour": 10, "minute": 12, "second": 29}
